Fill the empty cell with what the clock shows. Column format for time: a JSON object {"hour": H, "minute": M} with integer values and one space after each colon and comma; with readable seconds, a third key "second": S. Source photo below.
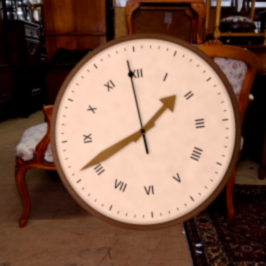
{"hour": 1, "minute": 40, "second": 59}
